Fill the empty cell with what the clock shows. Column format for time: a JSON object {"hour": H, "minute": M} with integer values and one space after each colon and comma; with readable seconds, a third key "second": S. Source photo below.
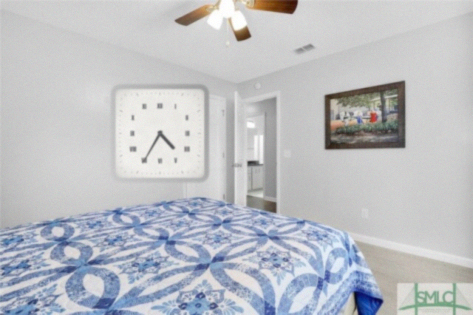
{"hour": 4, "minute": 35}
